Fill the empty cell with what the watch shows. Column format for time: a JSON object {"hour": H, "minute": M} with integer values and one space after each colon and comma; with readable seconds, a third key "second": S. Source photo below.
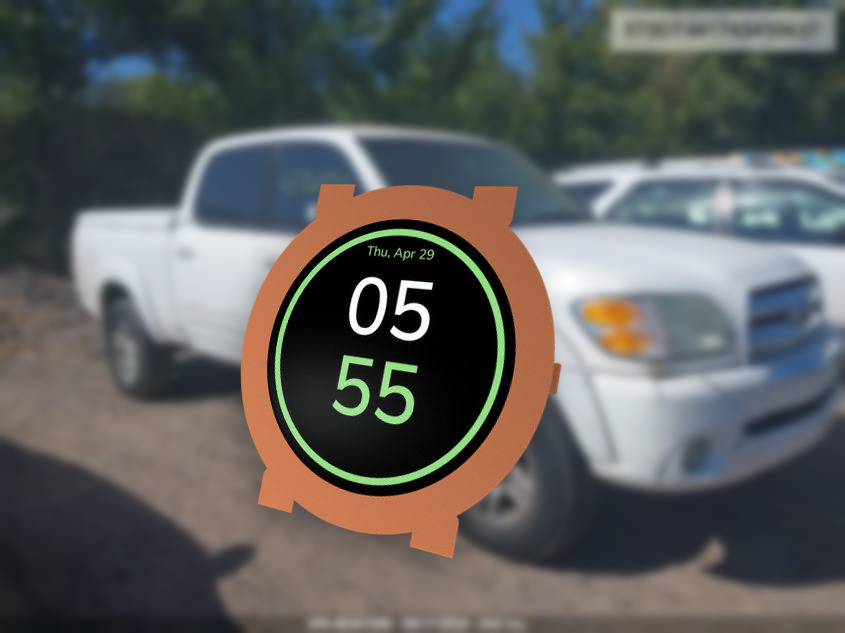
{"hour": 5, "minute": 55}
